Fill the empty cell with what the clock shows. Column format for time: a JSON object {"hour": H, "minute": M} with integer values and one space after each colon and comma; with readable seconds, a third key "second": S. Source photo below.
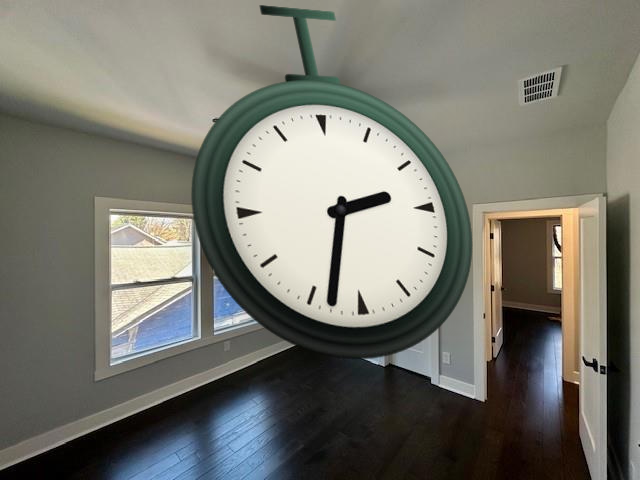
{"hour": 2, "minute": 33}
